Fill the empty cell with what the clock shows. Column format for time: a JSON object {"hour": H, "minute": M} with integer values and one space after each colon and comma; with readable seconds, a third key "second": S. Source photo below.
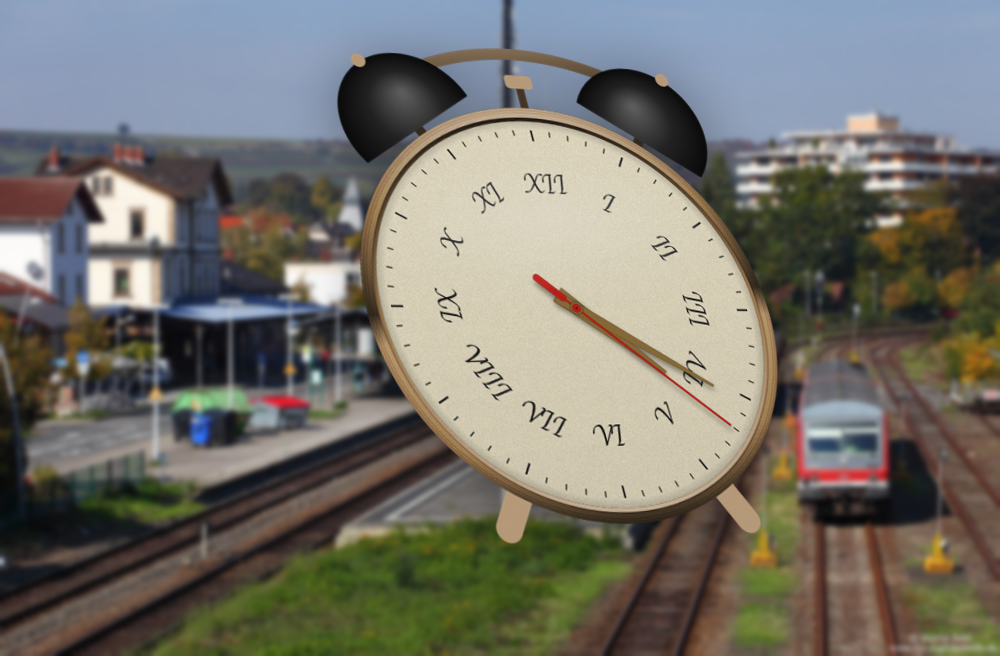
{"hour": 4, "minute": 20, "second": 22}
